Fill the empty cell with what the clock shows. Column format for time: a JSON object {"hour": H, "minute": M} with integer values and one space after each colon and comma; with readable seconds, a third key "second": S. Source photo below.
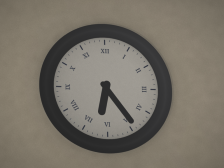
{"hour": 6, "minute": 24}
